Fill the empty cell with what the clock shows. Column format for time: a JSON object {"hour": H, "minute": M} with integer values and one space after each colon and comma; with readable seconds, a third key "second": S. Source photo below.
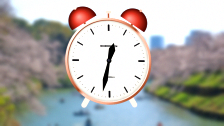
{"hour": 12, "minute": 32}
